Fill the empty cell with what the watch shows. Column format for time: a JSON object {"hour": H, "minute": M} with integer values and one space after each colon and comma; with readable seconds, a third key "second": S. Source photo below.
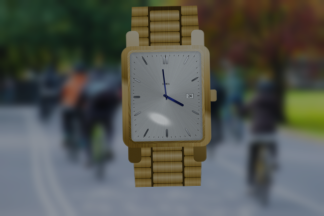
{"hour": 3, "minute": 59}
